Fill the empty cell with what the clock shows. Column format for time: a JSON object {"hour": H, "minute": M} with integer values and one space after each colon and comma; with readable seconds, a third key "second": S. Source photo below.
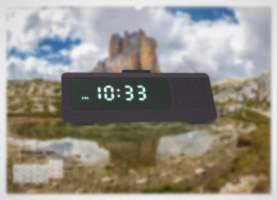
{"hour": 10, "minute": 33}
